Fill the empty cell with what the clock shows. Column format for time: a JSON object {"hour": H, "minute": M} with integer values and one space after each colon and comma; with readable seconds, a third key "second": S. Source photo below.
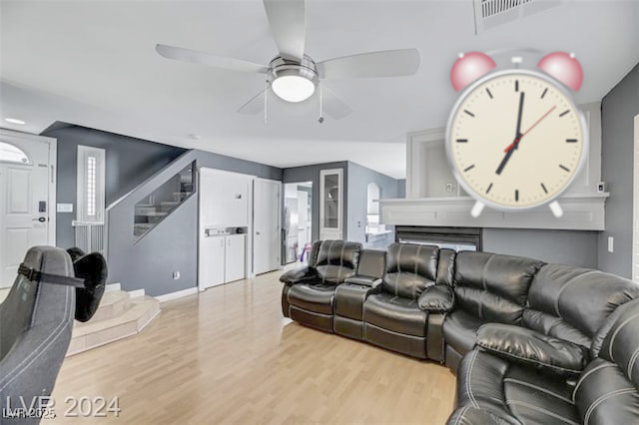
{"hour": 7, "minute": 1, "second": 8}
